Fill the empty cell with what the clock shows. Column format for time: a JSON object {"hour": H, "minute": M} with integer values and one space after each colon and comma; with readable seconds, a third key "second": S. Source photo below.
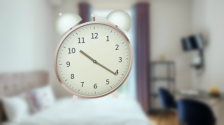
{"hour": 10, "minute": 21}
